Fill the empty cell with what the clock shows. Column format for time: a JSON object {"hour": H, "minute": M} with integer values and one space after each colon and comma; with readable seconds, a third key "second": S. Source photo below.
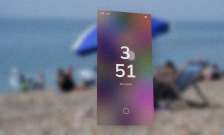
{"hour": 3, "minute": 51}
